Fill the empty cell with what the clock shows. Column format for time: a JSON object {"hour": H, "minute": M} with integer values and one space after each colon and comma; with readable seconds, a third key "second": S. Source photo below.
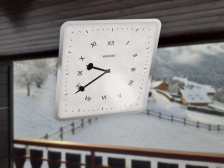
{"hour": 9, "minute": 39}
